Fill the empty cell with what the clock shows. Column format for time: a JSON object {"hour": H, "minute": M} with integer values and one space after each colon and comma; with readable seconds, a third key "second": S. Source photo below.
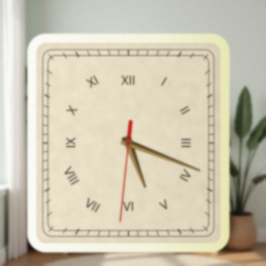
{"hour": 5, "minute": 18, "second": 31}
